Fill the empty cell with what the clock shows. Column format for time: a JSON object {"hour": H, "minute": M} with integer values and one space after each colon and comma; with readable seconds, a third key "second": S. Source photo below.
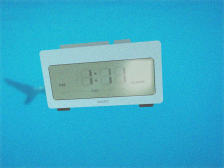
{"hour": 1, "minute": 11}
